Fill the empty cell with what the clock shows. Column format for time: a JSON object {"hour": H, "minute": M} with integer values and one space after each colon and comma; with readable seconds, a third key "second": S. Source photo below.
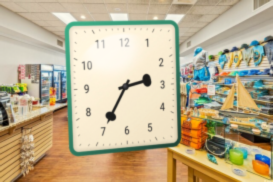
{"hour": 2, "minute": 35}
